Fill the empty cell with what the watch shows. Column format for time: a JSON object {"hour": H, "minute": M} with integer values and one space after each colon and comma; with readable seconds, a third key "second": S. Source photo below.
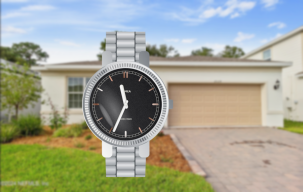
{"hour": 11, "minute": 34}
